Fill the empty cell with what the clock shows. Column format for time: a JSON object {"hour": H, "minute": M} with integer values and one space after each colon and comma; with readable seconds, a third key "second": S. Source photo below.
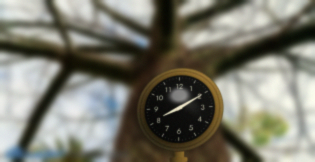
{"hour": 8, "minute": 10}
